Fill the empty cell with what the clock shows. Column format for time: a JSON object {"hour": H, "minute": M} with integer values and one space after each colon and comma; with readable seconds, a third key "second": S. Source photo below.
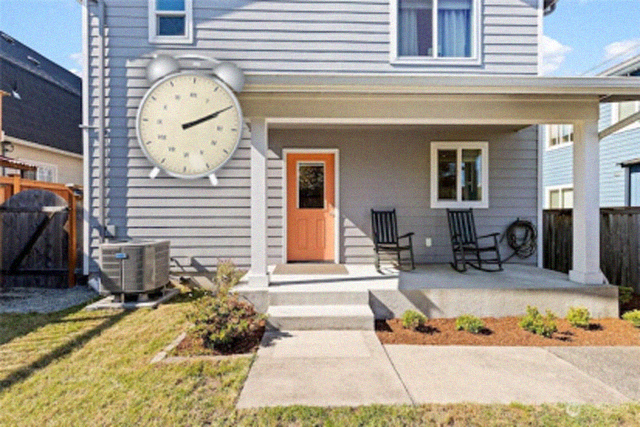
{"hour": 2, "minute": 10}
